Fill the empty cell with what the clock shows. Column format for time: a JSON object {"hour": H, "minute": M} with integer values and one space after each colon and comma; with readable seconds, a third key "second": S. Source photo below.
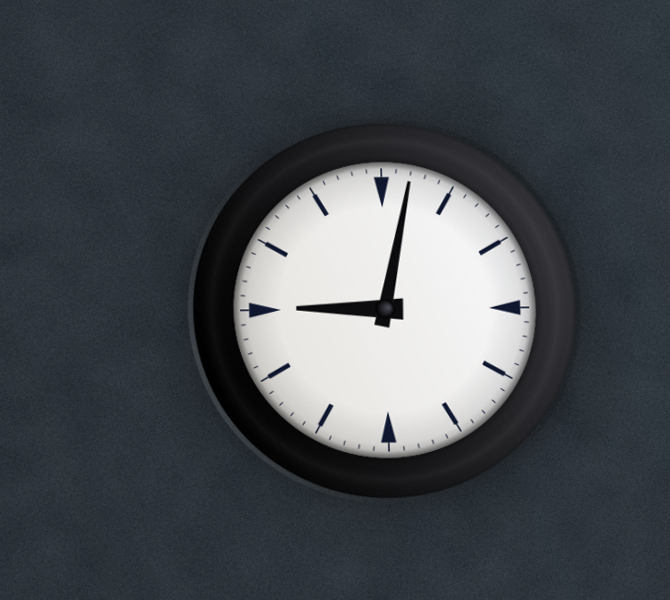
{"hour": 9, "minute": 2}
